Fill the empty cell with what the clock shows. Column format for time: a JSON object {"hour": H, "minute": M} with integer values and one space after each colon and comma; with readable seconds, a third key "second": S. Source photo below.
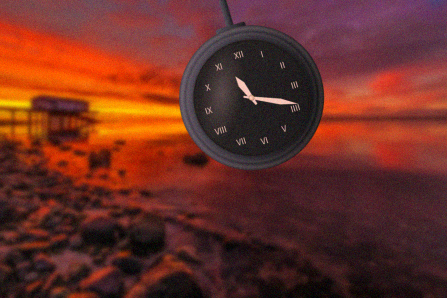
{"hour": 11, "minute": 19}
